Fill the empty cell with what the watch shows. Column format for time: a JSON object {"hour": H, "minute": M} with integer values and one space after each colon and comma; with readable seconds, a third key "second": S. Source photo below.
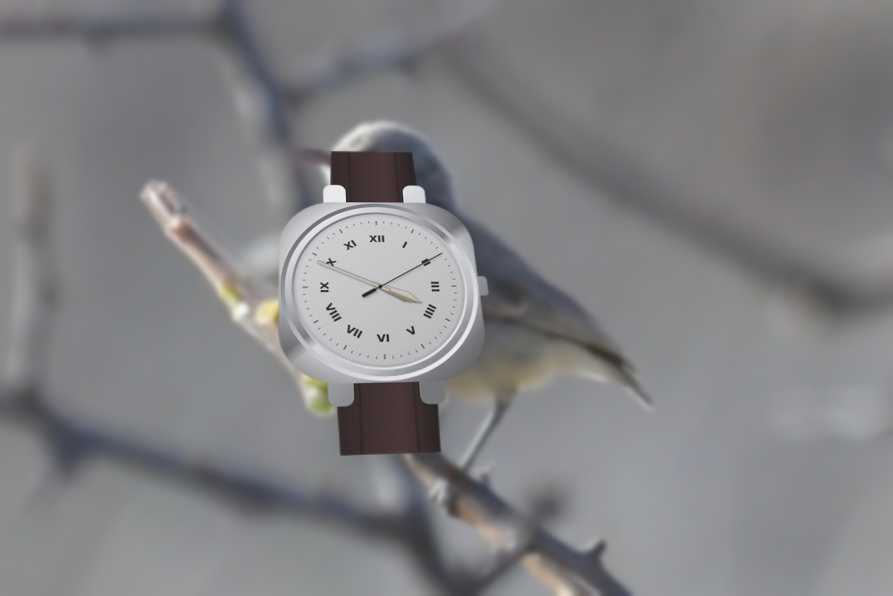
{"hour": 3, "minute": 49, "second": 10}
